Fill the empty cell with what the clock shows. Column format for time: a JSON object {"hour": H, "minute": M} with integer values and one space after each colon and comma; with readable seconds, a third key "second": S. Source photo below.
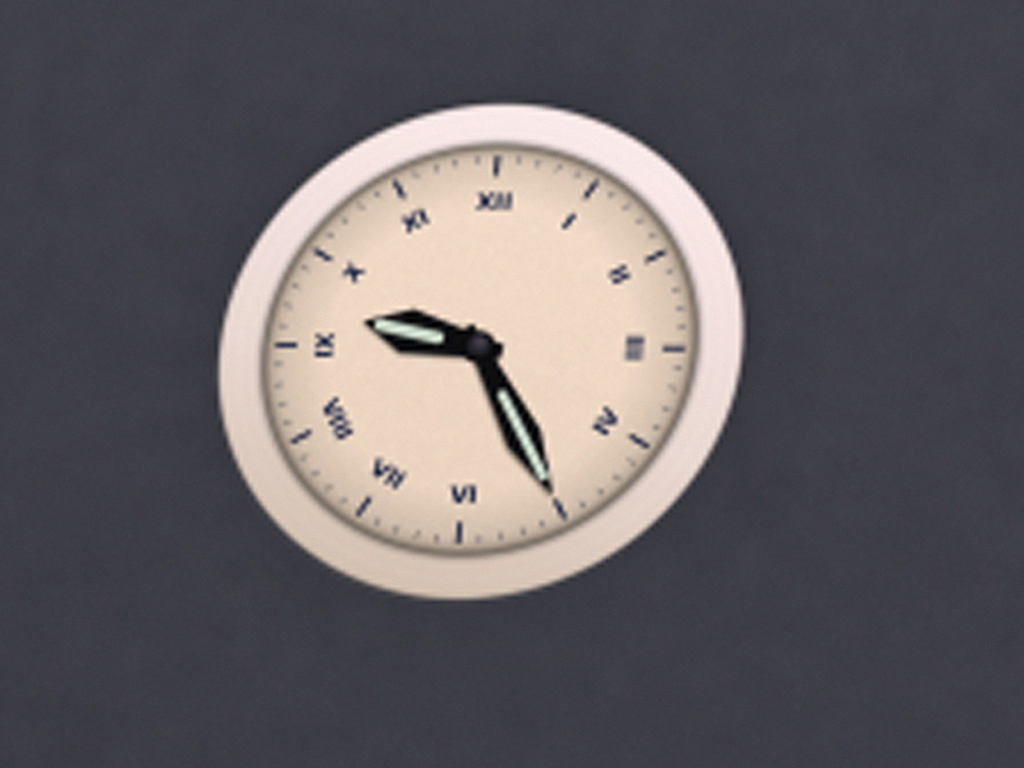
{"hour": 9, "minute": 25}
